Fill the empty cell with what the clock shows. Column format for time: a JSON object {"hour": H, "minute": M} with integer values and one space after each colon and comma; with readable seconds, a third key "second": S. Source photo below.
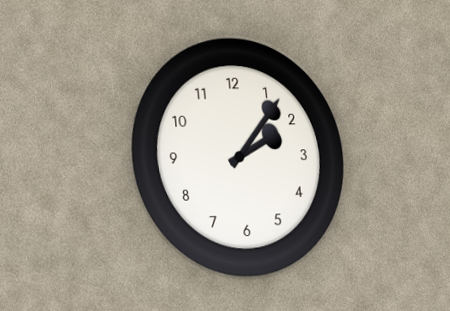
{"hour": 2, "minute": 7}
